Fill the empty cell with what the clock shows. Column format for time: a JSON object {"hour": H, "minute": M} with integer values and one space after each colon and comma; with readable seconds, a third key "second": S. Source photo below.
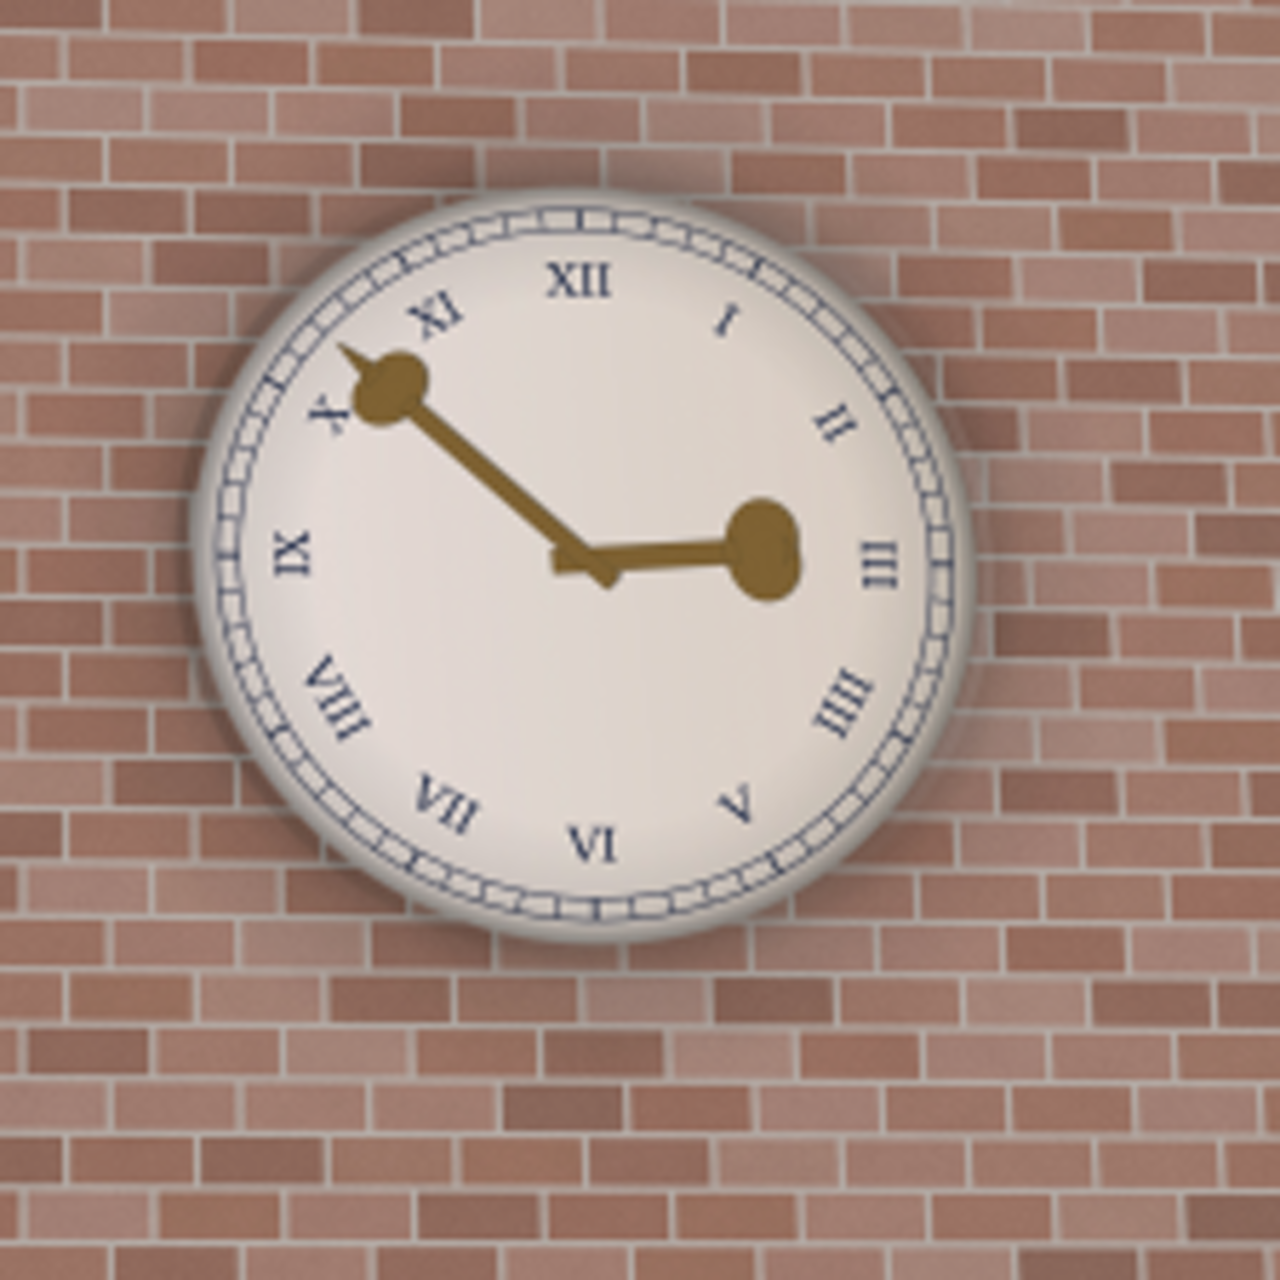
{"hour": 2, "minute": 52}
